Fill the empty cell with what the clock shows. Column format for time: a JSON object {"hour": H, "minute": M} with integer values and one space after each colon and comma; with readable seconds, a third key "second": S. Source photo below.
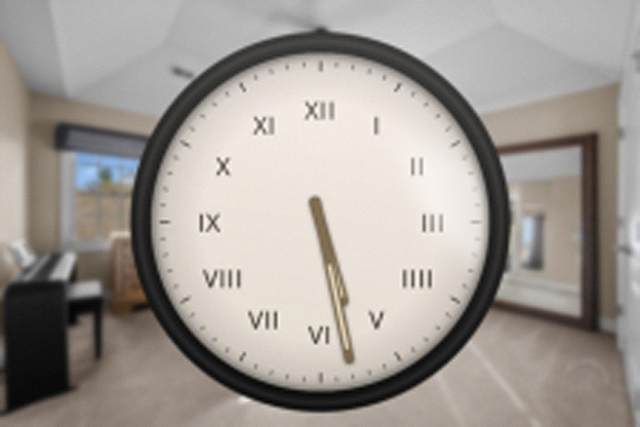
{"hour": 5, "minute": 28}
